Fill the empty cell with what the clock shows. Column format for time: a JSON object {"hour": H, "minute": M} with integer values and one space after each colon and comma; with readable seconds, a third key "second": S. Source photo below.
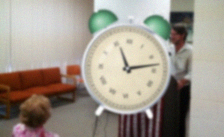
{"hour": 11, "minute": 13}
